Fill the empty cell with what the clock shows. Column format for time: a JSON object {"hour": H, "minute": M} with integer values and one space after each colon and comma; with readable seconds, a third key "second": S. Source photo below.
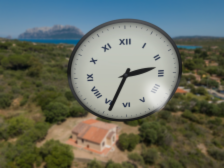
{"hour": 2, "minute": 34}
